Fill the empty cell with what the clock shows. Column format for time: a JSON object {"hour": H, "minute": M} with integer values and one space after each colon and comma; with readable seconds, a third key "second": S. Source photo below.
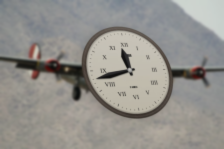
{"hour": 11, "minute": 43}
